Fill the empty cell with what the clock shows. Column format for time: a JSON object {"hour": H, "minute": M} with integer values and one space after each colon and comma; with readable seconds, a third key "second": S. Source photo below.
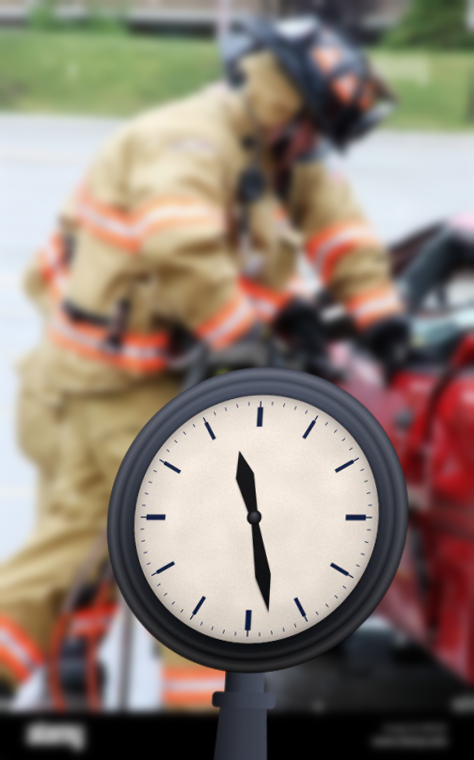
{"hour": 11, "minute": 28}
